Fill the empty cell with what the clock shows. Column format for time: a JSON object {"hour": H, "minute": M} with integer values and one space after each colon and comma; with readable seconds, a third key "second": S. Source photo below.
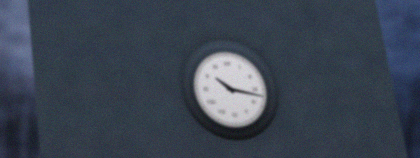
{"hour": 10, "minute": 17}
